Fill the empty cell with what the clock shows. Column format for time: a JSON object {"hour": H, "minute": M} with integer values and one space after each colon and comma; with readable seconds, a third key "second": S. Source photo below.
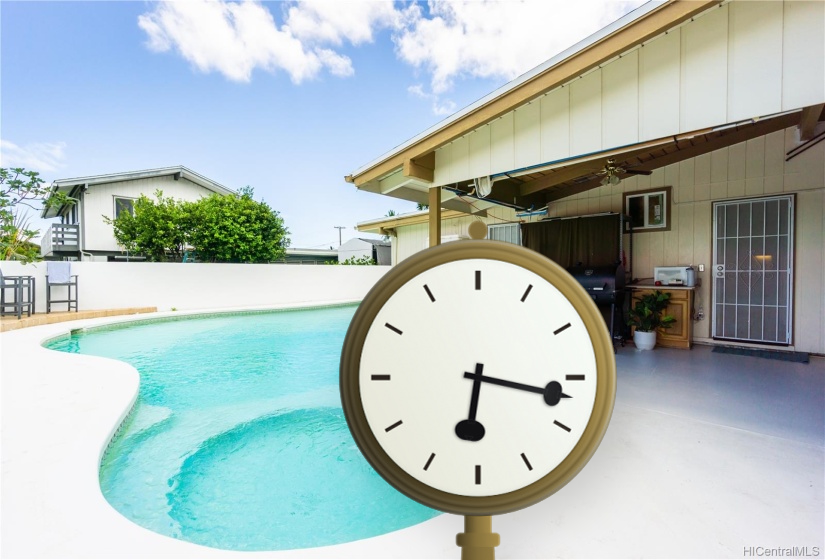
{"hour": 6, "minute": 17}
